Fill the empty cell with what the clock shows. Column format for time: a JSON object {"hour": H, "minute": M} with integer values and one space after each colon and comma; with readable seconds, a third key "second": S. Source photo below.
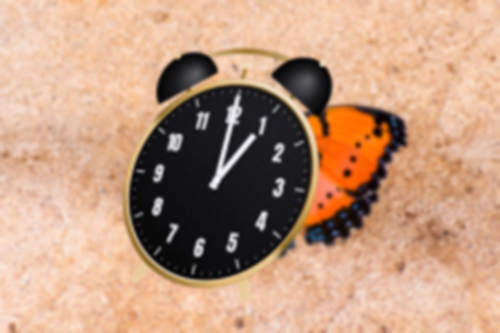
{"hour": 1, "minute": 0}
